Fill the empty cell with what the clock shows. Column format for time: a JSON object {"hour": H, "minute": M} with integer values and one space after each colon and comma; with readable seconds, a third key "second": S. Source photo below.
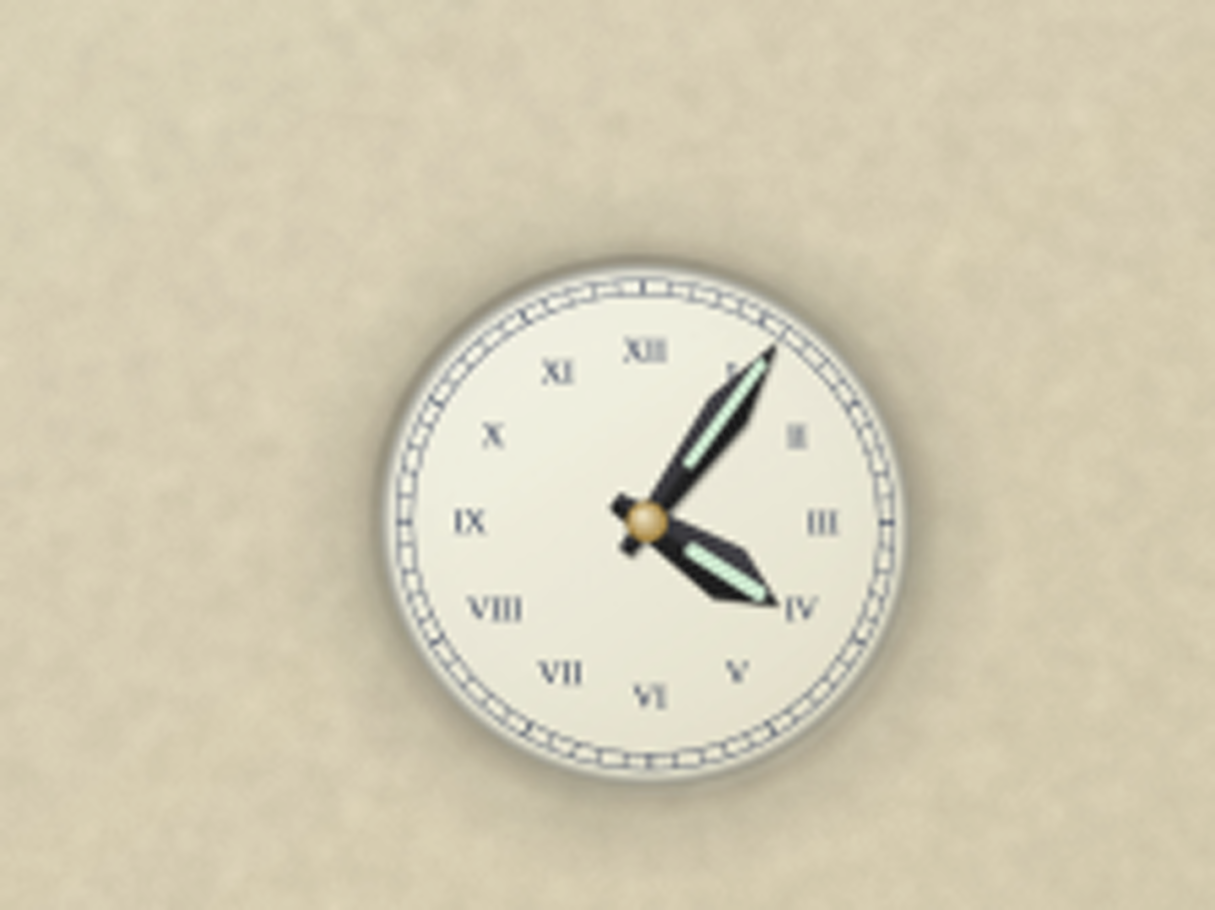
{"hour": 4, "minute": 6}
